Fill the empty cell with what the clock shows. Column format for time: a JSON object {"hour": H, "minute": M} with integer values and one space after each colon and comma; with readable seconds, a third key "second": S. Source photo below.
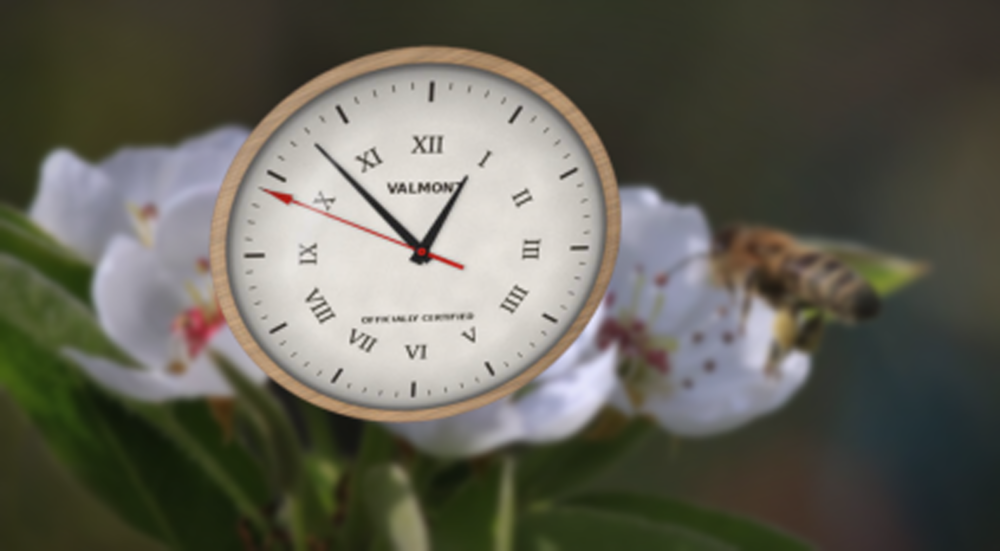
{"hour": 12, "minute": 52, "second": 49}
